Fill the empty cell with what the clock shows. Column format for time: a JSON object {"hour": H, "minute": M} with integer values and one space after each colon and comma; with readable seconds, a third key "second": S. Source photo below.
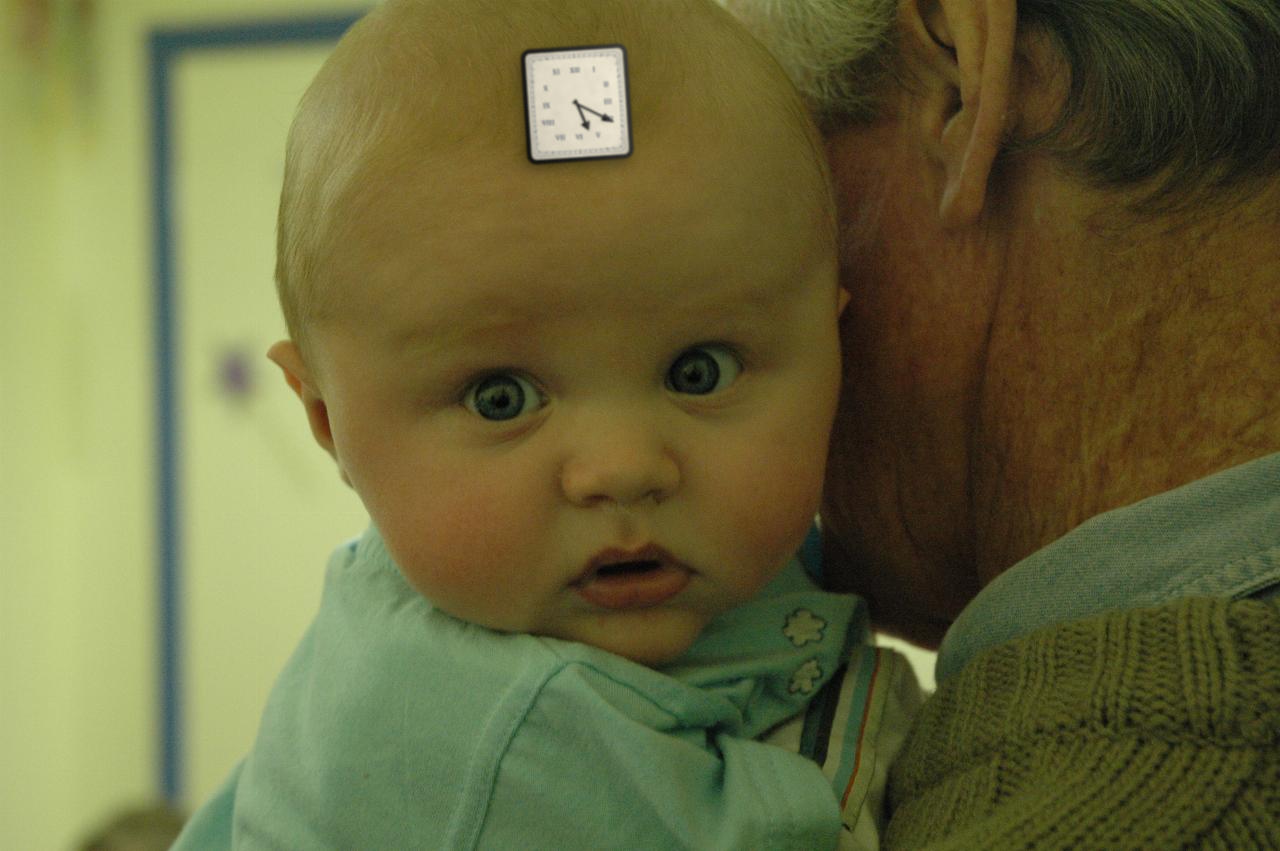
{"hour": 5, "minute": 20}
